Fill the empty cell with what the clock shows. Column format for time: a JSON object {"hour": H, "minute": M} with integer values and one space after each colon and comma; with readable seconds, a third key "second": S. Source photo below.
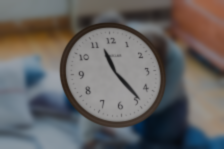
{"hour": 11, "minute": 24}
